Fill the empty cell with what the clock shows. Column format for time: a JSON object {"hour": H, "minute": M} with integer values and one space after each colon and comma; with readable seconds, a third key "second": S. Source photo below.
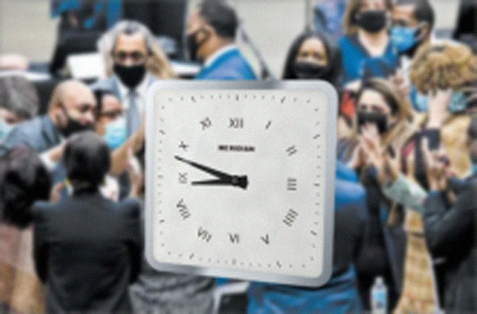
{"hour": 8, "minute": 48}
